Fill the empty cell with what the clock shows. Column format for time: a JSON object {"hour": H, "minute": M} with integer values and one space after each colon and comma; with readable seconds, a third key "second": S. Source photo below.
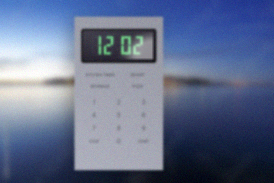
{"hour": 12, "minute": 2}
